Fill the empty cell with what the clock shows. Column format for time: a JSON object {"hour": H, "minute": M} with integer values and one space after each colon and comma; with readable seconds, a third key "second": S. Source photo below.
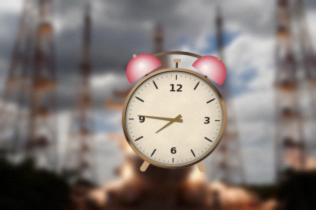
{"hour": 7, "minute": 46}
